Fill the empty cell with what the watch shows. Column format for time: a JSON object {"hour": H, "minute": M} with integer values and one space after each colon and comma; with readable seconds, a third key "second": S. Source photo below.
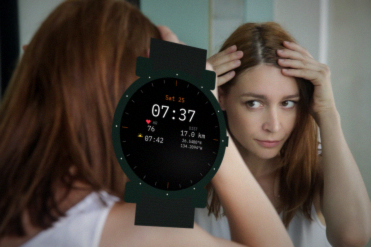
{"hour": 7, "minute": 37}
